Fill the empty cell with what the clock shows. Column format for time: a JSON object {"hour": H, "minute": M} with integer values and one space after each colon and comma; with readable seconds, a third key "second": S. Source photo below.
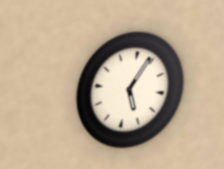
{"hour": 5, "minute": 4}
